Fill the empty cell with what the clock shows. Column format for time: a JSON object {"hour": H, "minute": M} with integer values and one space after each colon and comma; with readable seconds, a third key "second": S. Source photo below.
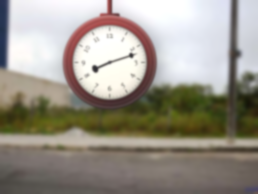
{"hour": 8, "minute": 12}
